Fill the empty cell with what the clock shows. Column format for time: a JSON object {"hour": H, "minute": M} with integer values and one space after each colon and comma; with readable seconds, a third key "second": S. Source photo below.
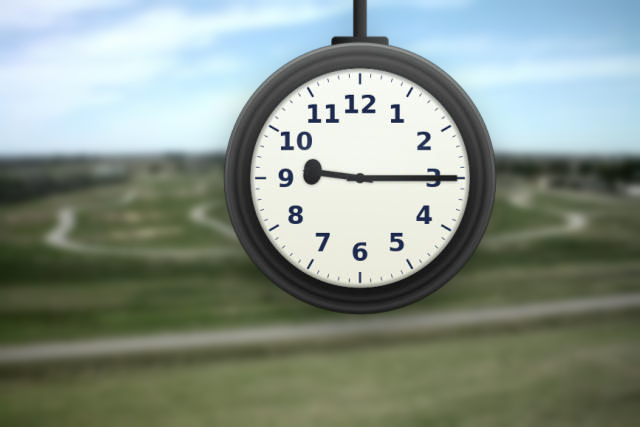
{"hour": 9, "minute": 15}
